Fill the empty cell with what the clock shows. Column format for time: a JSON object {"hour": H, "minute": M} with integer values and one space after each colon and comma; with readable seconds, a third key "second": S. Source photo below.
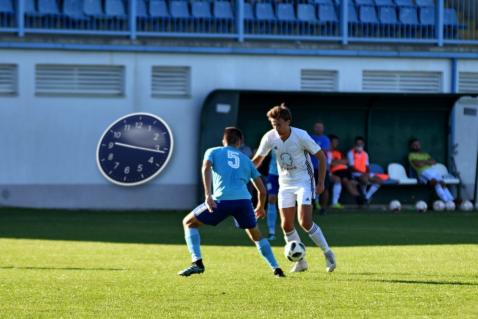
{"hour": 9, "minute": 16}
